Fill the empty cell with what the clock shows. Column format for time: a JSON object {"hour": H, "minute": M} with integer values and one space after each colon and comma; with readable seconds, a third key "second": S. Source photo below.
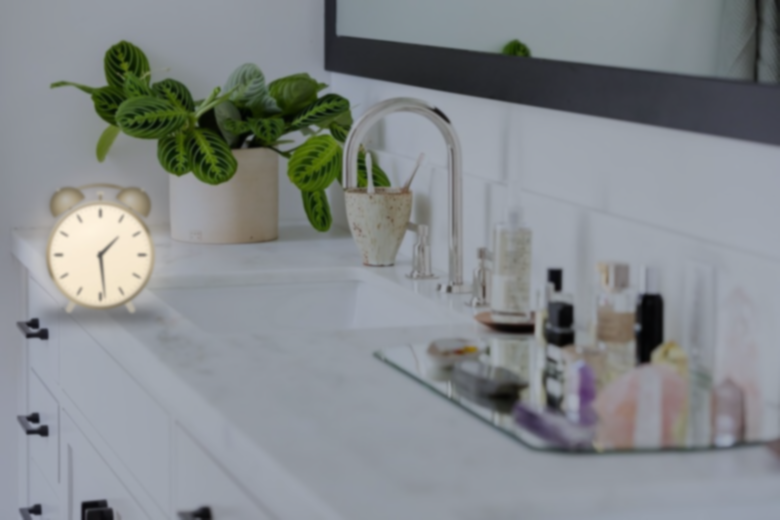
{"hour": 1, "minute": 29}
